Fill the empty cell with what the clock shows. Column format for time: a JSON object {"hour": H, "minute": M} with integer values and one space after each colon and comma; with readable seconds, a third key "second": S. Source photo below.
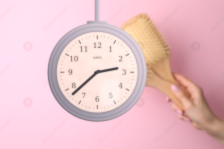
{"hour": 2, "minute": 38}
